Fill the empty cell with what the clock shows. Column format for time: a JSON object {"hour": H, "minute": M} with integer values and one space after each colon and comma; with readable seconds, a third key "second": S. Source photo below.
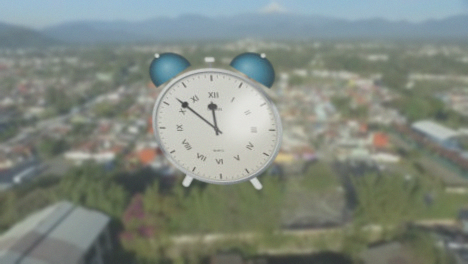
{"hour": 11, "minute": 52}
